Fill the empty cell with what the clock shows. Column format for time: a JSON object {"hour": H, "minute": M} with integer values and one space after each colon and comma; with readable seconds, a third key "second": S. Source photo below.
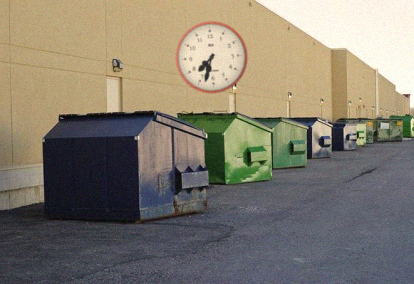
{"hour": 7, "minute": 33}
